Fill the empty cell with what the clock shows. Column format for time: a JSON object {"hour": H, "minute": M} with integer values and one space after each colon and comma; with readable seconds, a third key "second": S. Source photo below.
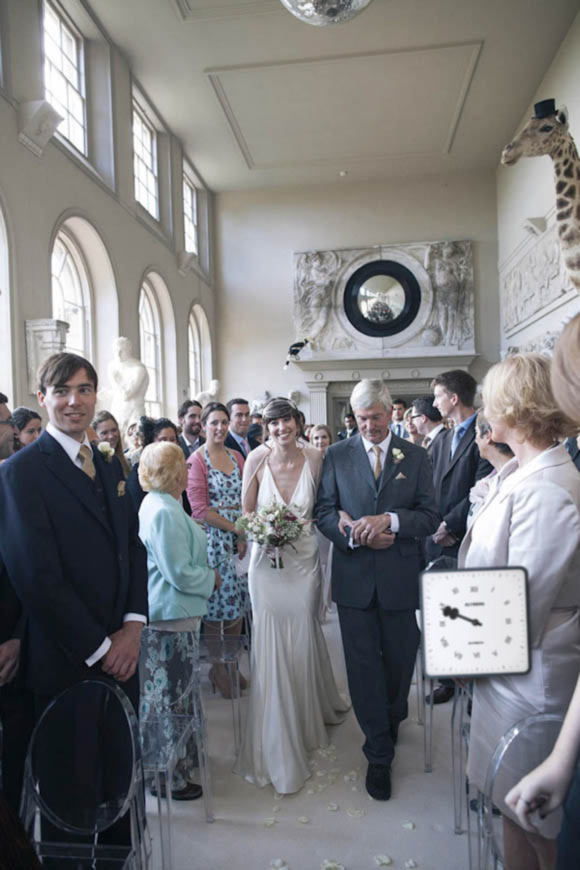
{"hour": 9, "minute": 49}
